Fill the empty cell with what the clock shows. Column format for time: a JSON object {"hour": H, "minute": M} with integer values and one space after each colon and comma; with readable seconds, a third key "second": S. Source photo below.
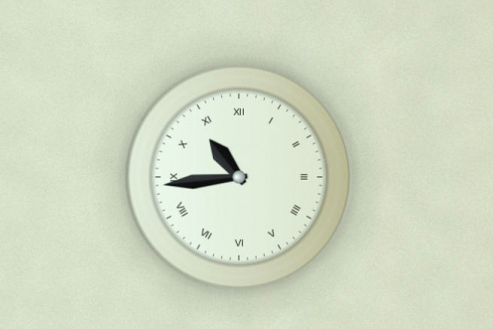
{"hour": 10, "minute": 44}
